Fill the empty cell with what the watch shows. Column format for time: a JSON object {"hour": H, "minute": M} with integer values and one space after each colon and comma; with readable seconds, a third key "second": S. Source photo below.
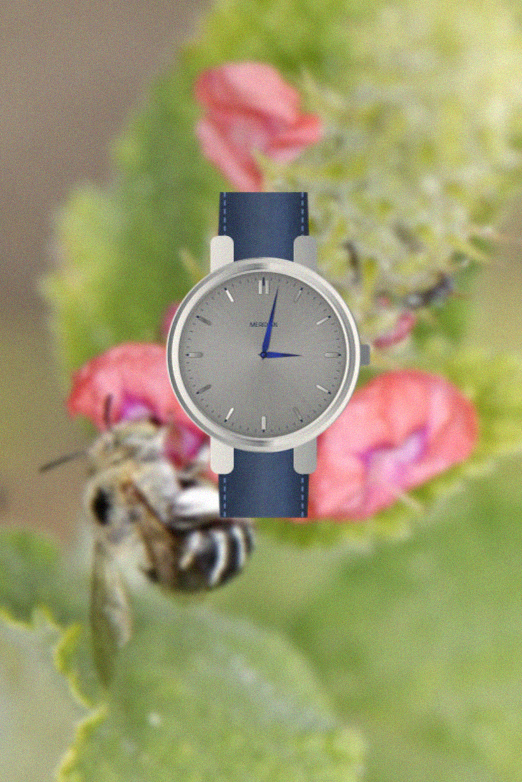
{"hour": 3, "minute": 2}
